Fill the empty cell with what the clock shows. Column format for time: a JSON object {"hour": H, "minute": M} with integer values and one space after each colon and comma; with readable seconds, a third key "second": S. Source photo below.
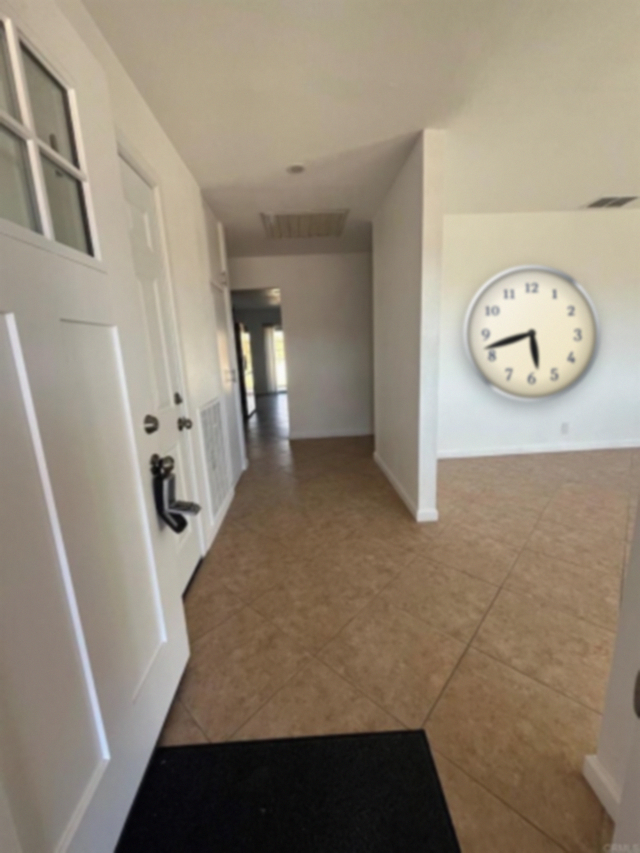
{"hour": 5, "minute": 42}
